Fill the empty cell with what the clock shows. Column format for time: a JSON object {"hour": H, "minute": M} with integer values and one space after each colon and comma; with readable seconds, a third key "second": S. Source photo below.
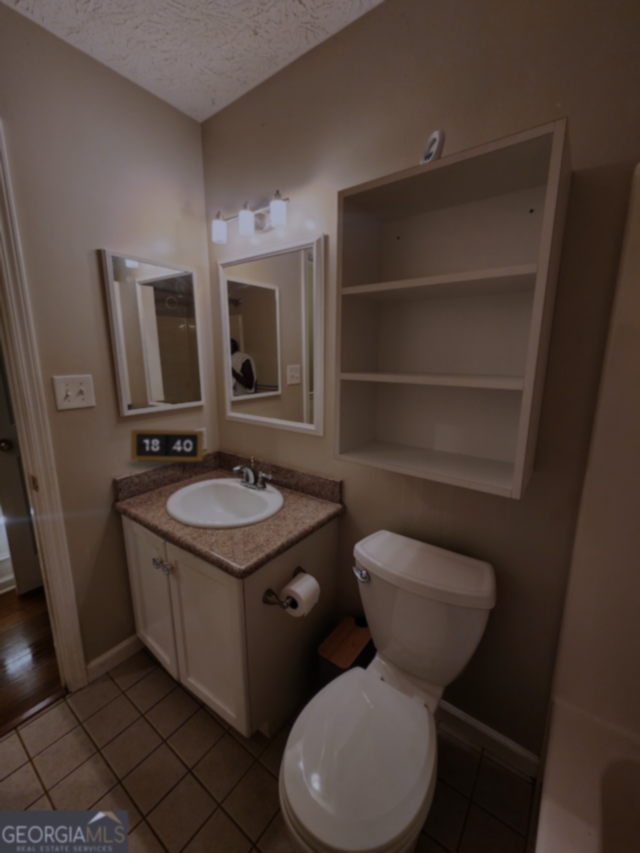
{"hour": 18, "minute": 40}
